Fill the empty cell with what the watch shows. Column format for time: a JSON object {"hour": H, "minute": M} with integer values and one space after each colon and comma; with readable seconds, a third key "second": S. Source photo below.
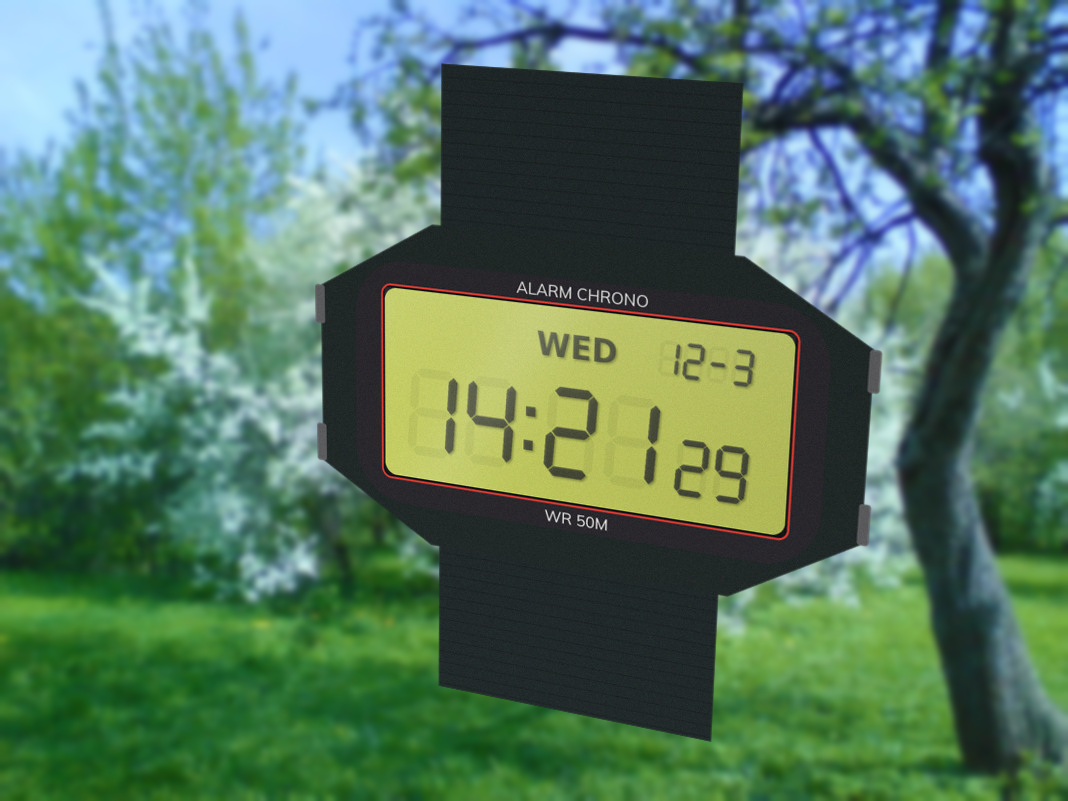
{"hour": 14, "minute": 21, "second": 29}
